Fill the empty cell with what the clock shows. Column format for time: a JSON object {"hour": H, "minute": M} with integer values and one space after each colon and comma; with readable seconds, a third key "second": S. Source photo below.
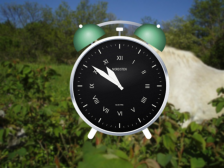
{"hour": 10, "minute": 51}
